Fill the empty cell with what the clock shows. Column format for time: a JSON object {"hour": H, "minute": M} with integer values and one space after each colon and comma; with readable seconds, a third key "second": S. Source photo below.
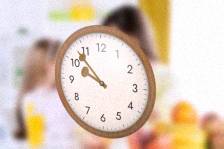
{"hour": 9, "minute": 53}
